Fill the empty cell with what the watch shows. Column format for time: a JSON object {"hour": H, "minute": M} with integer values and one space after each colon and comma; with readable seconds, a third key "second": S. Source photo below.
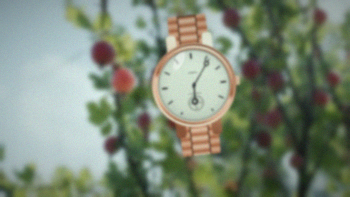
{"hour": 6, "minute": 6}
